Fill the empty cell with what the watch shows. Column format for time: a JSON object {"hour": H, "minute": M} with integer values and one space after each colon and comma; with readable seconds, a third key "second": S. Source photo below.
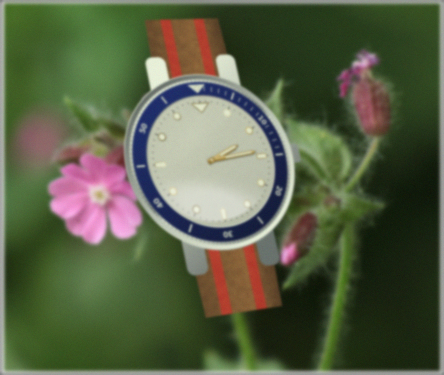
{"hour": 2, "minute": 14}
